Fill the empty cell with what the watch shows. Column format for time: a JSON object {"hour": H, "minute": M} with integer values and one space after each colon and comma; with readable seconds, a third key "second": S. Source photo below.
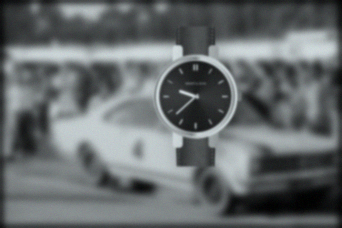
{"hour": 9, "minute": 38}
